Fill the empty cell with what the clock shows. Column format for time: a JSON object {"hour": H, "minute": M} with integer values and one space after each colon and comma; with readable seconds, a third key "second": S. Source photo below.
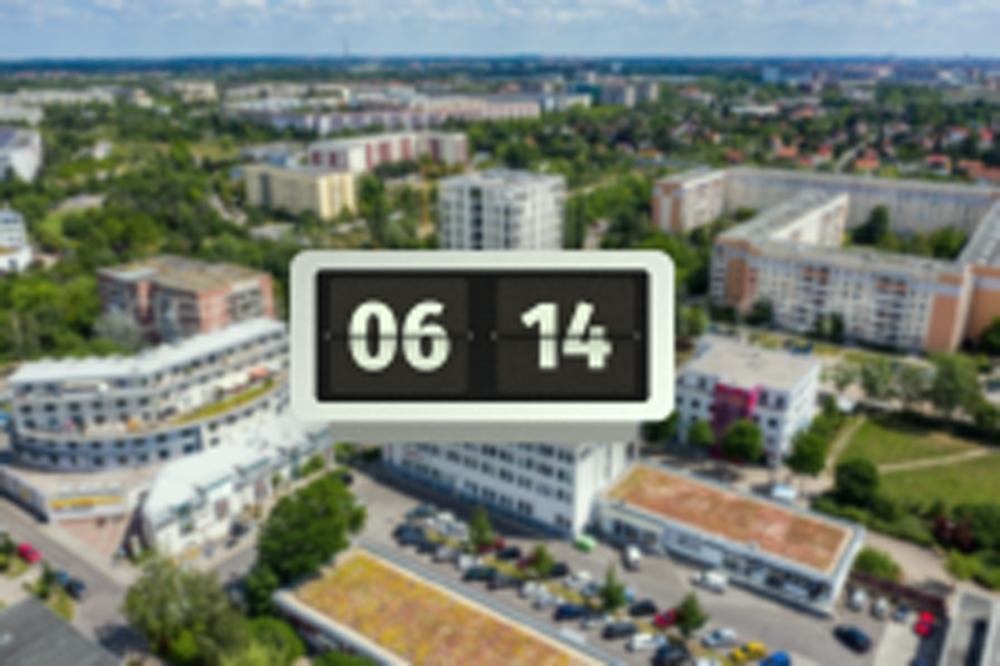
{"hour": 6, "minute": 14}
